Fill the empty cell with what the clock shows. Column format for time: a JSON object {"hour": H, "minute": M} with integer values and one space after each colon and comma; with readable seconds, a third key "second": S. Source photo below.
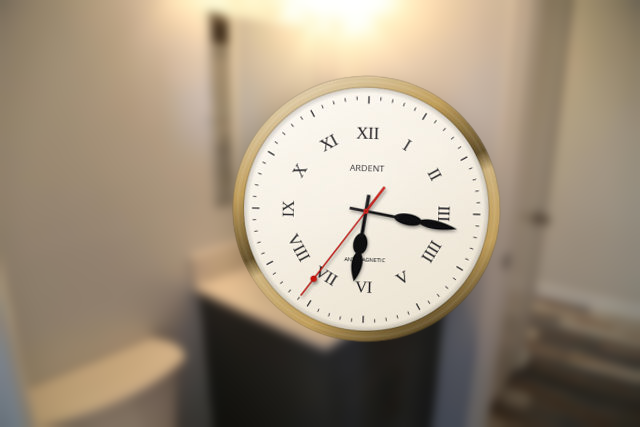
{"hour": 6, "minute": 16, "second": 36}
